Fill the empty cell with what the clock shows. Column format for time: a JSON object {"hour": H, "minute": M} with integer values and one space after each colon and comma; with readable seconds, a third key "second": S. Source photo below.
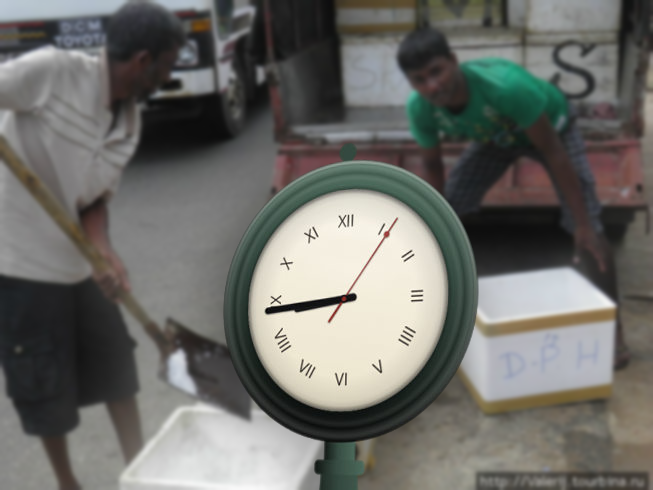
{"hour": 8, "minute": 44, "second": 6}
